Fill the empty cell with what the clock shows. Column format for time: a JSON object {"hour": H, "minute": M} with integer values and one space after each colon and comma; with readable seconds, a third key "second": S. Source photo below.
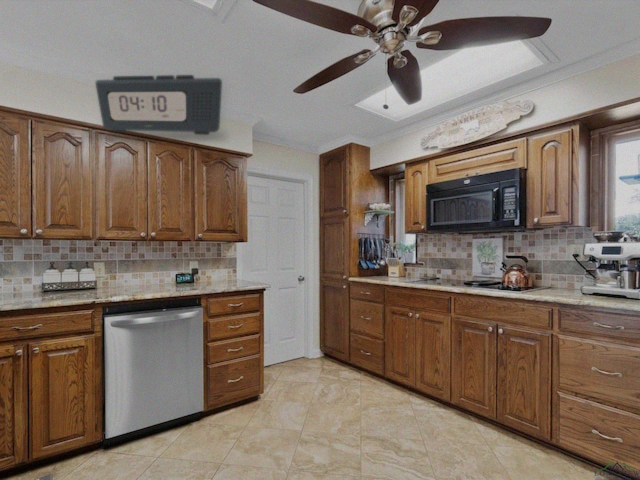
{"hour": 4, "minute": 10}
